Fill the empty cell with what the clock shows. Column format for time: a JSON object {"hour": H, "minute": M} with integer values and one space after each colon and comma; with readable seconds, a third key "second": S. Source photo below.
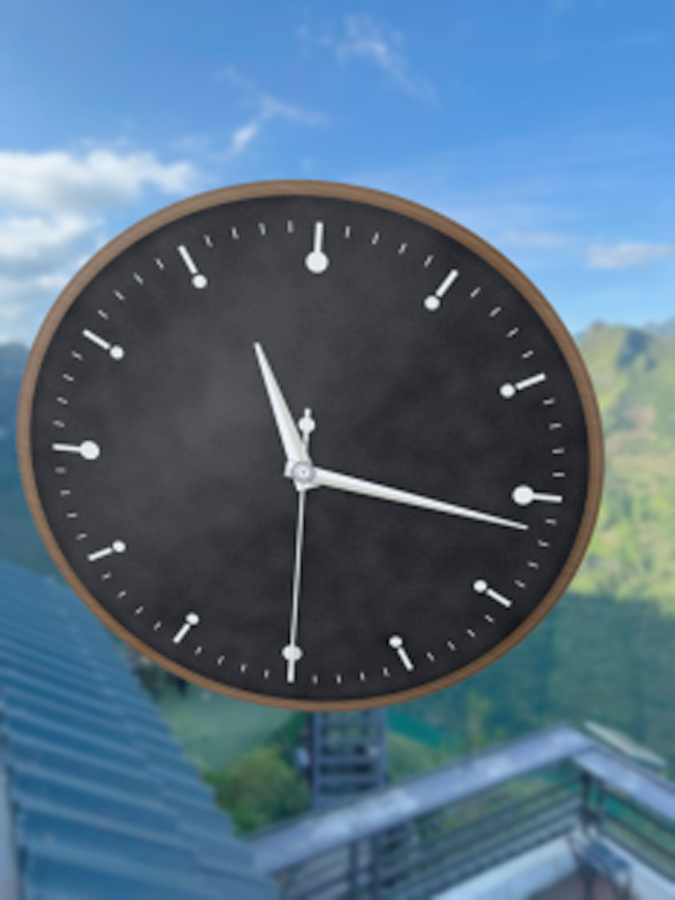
{"hour": 11, "minute": 16, "second": 30}
